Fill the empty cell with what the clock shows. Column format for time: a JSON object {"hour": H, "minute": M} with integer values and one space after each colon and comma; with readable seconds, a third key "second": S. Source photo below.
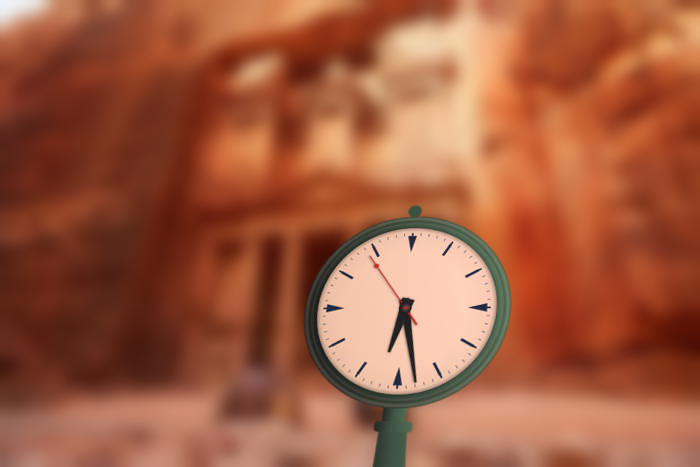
{"hour": 6, "minute": 27, "second": 54}
